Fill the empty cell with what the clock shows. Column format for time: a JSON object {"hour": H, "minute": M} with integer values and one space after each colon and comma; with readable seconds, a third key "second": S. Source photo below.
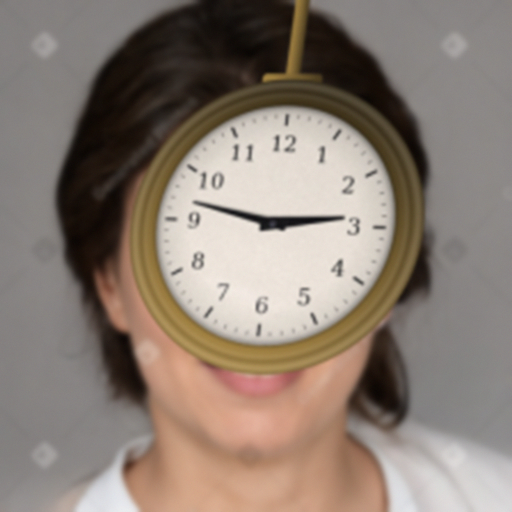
{"hour": 2, "minute": 47}
